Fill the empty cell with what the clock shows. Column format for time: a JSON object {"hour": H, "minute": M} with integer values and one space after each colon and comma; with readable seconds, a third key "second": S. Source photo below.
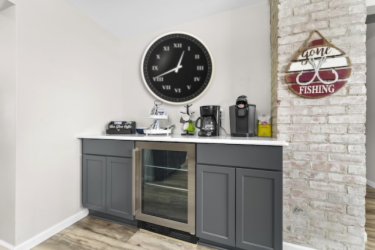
{"hour": 12, "minute": 41}
